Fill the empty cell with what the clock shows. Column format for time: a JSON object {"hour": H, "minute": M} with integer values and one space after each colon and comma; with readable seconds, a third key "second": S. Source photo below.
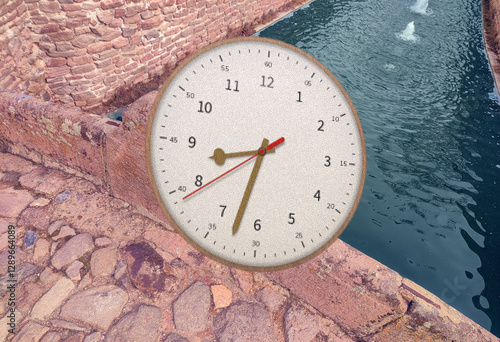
{"hour": 8, "minute": 32, "second": 39}
